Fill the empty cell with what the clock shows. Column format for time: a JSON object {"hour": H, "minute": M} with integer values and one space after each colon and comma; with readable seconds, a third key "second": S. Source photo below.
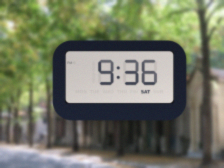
{"hour": 9, "minute": 36}
